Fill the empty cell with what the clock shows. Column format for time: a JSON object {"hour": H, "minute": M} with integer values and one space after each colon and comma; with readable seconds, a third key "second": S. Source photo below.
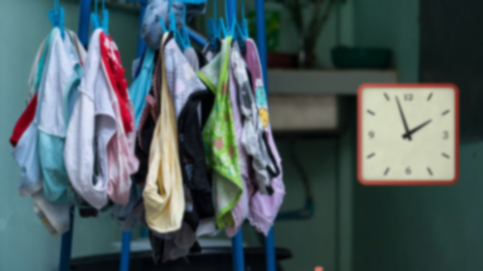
{"hour": 1, "minute": 57}
